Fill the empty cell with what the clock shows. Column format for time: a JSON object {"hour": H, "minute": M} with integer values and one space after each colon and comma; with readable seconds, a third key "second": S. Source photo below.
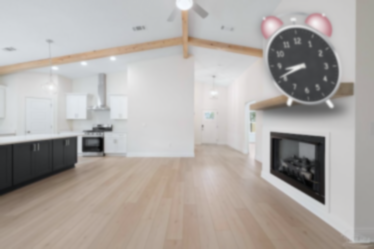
{"hour": 8, "minute": 41}
